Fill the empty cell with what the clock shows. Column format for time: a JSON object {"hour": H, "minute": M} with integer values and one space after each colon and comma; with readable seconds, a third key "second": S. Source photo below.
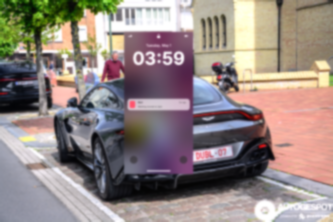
{"hour": 3, "minute": 59}
